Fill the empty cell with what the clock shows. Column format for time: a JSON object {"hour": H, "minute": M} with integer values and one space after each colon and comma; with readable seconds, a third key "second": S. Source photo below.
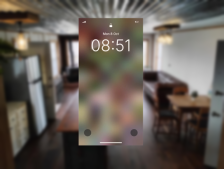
{"hour": 8, "minute": 51}
